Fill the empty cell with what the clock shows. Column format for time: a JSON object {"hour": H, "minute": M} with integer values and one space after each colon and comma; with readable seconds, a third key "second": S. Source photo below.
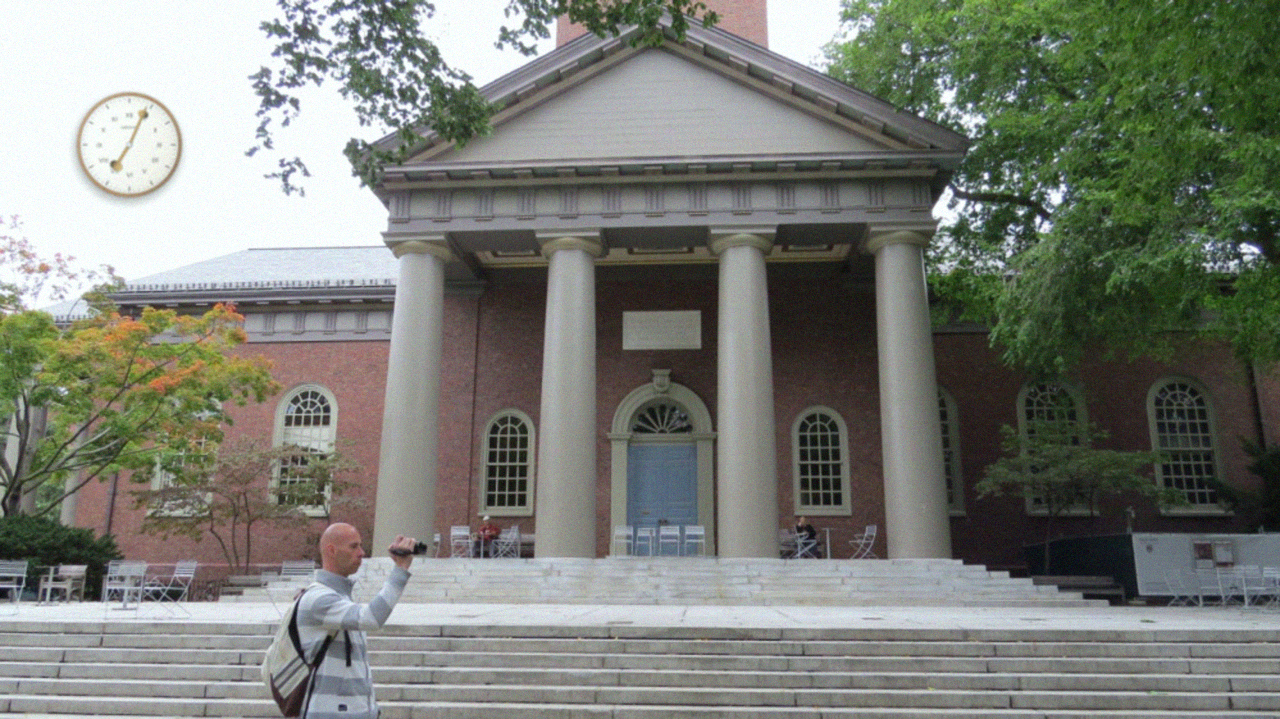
{"hour": 7, "minute": 4}
